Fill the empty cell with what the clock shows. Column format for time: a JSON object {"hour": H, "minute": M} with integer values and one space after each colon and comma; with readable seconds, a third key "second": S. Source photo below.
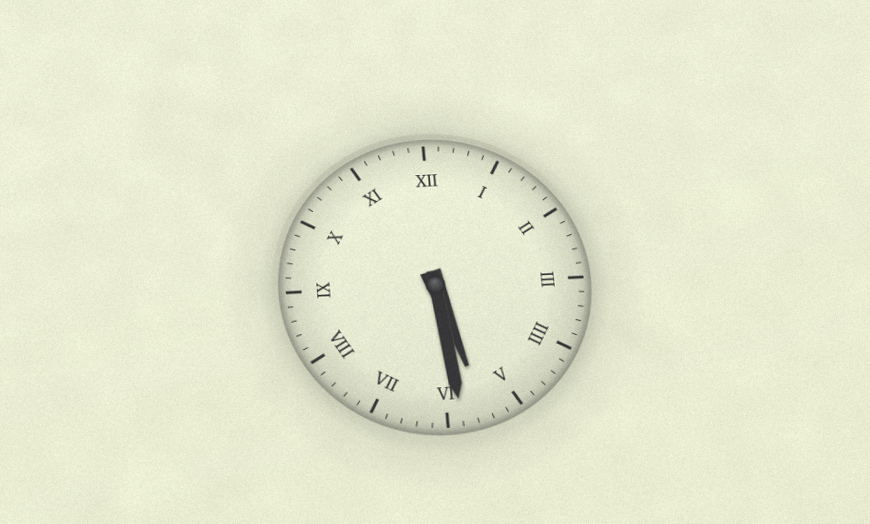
{"hour": 5, "minute": 29}
